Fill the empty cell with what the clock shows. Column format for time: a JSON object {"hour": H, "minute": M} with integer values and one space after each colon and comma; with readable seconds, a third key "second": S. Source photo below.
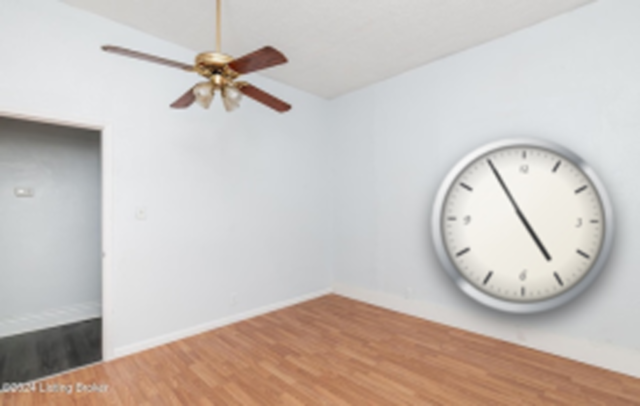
{"hour": 4, "minute": 55}
